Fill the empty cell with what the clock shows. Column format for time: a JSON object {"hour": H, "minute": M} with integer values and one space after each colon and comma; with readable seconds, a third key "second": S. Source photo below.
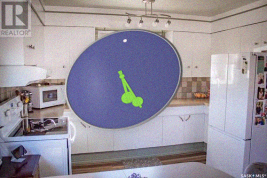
{"hour": 5, "minute": 25}
